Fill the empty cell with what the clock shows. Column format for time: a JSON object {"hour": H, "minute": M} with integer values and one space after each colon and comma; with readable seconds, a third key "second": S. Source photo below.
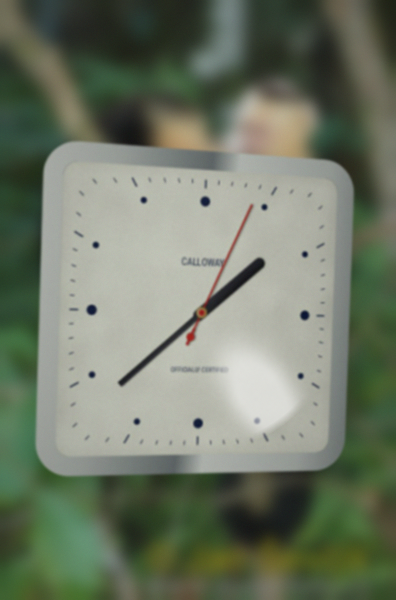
{"hour": 1, "minute": 38, "second": 4}
